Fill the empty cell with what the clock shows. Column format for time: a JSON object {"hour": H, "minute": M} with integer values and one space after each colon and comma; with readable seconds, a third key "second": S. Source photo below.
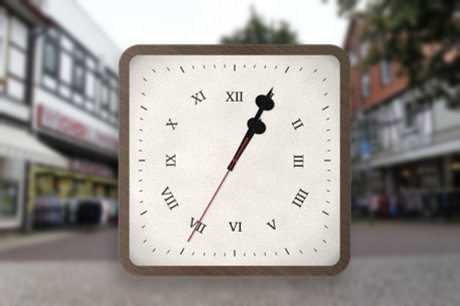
{"hour": 1, "minute": 4, "second": 35}
